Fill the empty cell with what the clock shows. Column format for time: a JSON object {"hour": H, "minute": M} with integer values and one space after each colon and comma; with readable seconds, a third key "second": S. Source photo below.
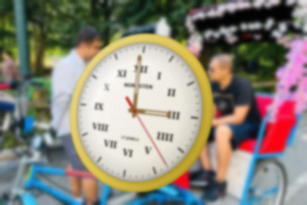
{"hour": 2, "minute": 59, "second": 23}
